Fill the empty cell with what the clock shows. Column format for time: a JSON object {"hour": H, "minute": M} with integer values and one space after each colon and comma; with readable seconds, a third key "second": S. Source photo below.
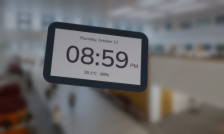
{"hour": 8, "minute": 59}
